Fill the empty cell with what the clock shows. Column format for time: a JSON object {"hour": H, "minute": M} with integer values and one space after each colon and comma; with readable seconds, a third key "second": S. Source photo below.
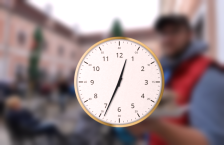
{"hour": 12, "minute": 34}
